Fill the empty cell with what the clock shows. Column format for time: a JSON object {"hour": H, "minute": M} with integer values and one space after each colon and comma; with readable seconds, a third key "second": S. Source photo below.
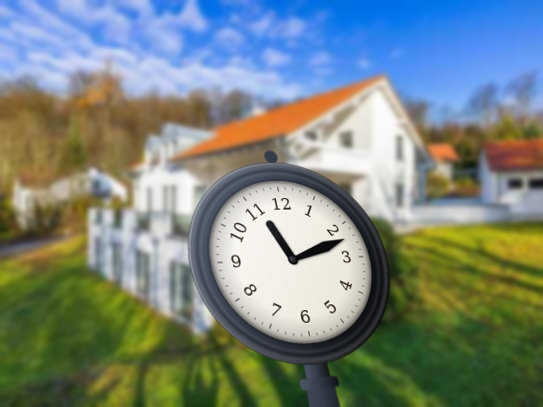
{"hour": 11, "minute": 12}
